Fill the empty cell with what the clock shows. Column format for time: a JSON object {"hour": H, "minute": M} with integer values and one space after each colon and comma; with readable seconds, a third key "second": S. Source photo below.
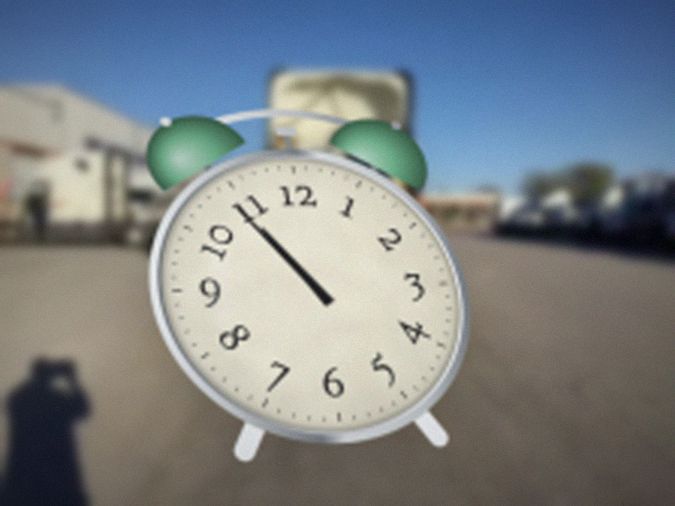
{"hour": 10, "minute": 54}
